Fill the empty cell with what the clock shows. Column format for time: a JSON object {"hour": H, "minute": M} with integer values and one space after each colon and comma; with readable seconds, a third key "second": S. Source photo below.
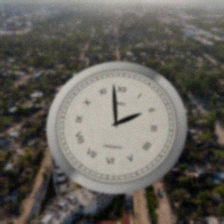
{"hour": 1, "minute": 58}
